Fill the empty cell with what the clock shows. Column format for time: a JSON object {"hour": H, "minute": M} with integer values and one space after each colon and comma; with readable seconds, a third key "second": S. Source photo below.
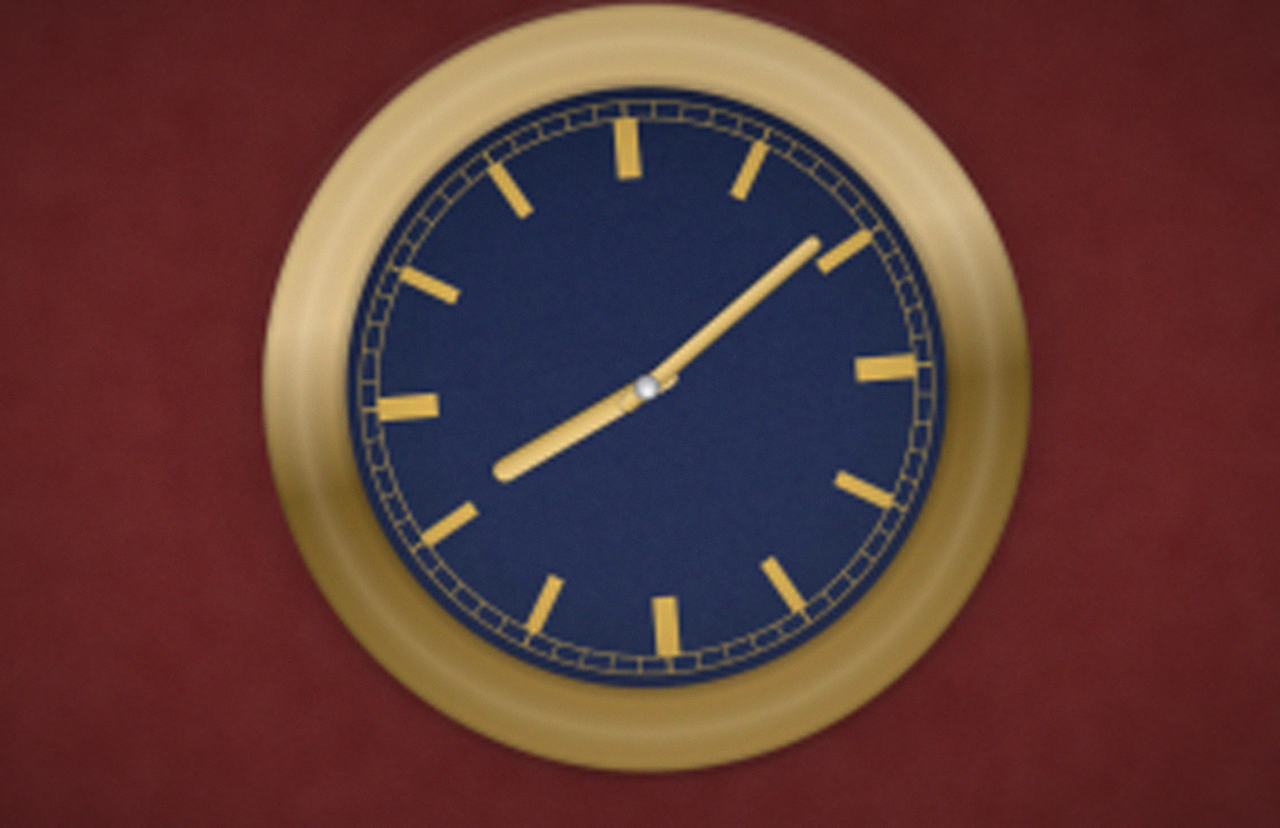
{"hour": 8, "minute": 9}
